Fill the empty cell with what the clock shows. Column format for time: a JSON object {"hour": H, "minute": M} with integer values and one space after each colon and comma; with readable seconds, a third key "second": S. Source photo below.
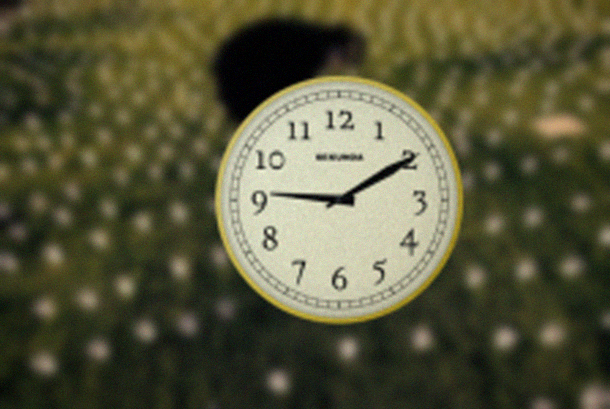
{"hour": 9, "minute": 10}
